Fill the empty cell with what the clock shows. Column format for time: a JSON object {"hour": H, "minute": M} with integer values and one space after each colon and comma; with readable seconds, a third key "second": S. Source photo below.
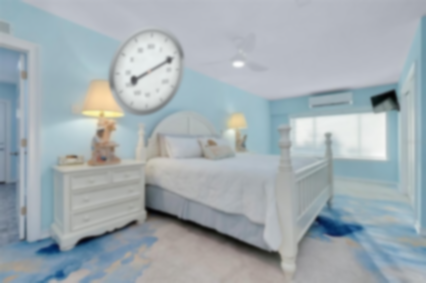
{"hour": 8, "minute": 11}
